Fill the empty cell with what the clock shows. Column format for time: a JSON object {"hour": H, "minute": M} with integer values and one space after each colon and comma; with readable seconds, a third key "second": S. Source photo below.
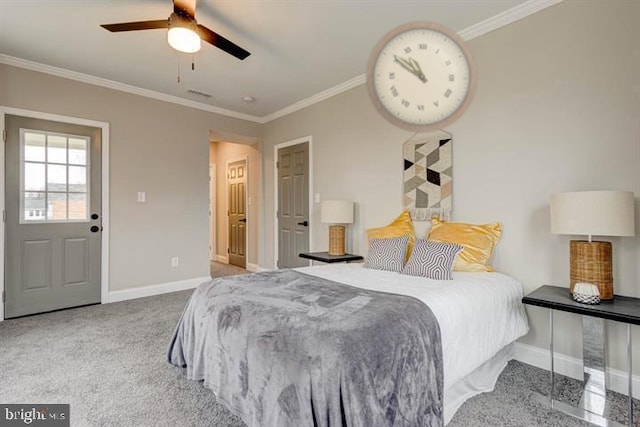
{"hour": 10, "minute": 51}
